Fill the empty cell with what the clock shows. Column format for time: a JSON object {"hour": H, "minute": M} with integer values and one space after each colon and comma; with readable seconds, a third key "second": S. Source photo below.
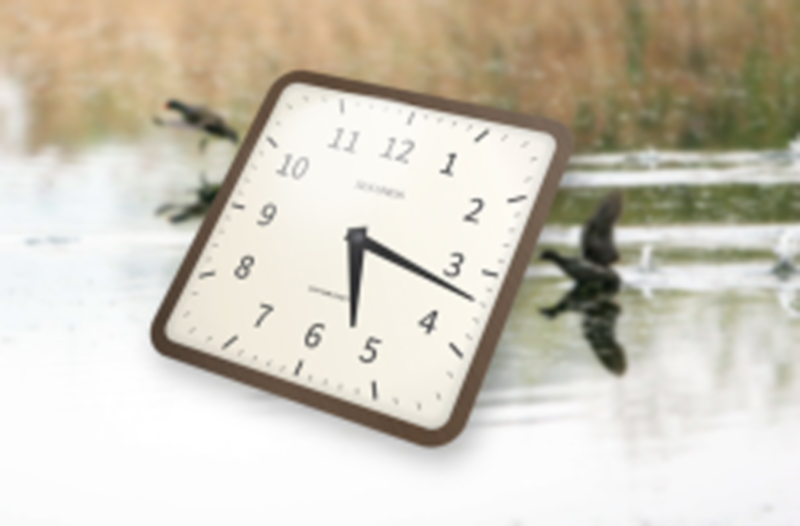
{"hour": 5, "minute": 17}
